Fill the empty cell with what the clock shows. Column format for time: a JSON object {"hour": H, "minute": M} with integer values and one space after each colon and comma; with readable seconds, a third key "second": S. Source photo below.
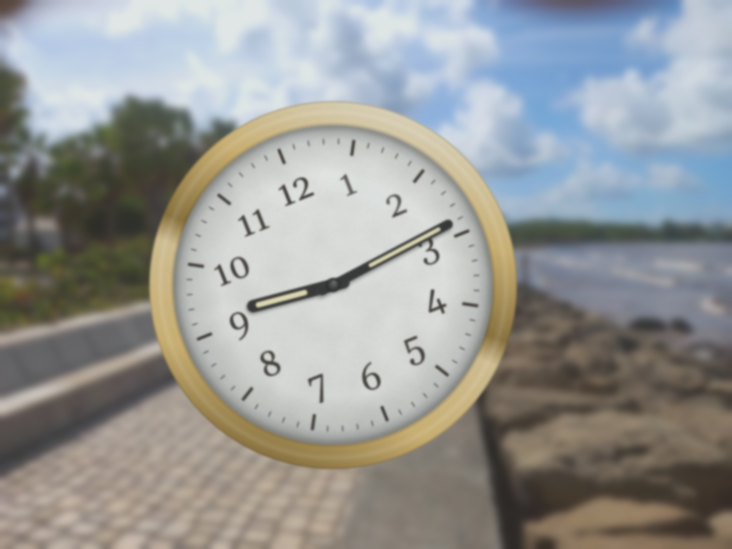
{"hour": 9, "minute": 14}
